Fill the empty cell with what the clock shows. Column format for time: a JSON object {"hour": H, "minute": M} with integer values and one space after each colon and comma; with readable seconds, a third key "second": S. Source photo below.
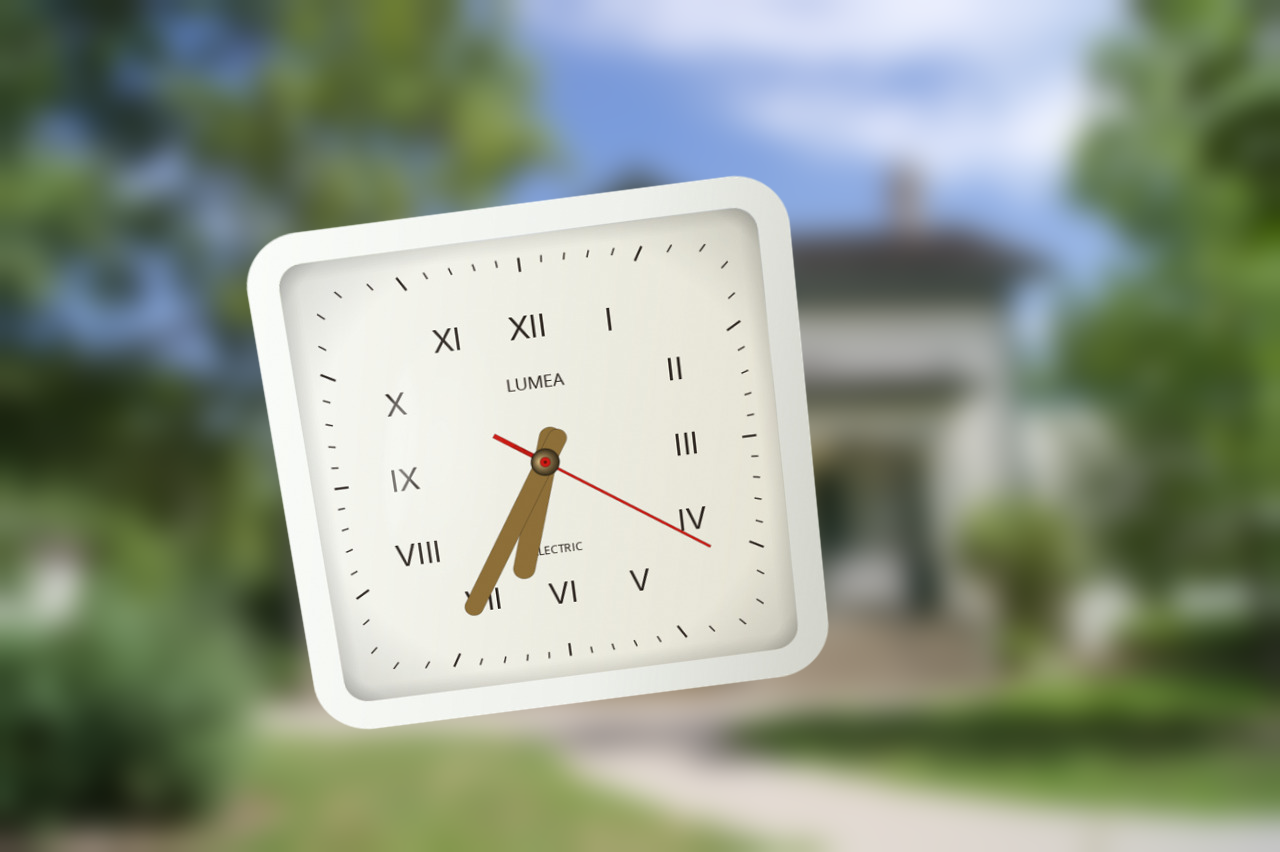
{"hour": 6, "minute": 35, "second": 21}
